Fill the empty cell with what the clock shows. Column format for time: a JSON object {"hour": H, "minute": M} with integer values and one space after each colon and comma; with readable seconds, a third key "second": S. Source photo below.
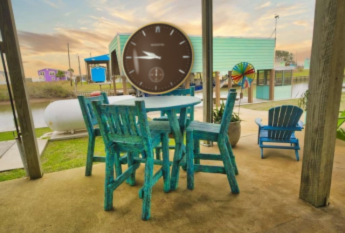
{"hour": 9, "minute": 45}
